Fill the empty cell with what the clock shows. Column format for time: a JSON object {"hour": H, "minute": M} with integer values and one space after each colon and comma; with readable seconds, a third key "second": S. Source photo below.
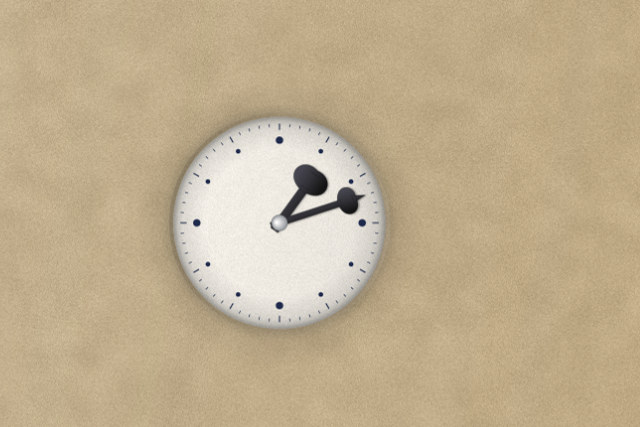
{"hour": 1, "minute": 12}
